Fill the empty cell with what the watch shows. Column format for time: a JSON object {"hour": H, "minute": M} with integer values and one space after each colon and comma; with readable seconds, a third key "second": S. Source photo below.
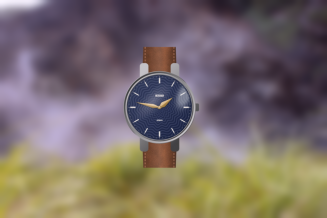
{"hour": 1, "minute": 47}
